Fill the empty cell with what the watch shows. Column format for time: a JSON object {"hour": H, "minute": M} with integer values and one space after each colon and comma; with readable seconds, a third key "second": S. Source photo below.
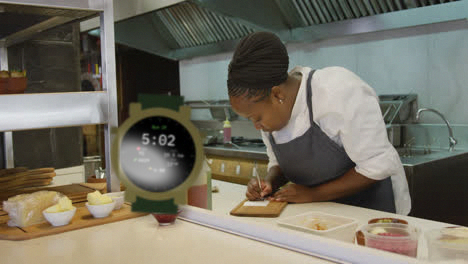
{"hour": 5, "minute": 2}
